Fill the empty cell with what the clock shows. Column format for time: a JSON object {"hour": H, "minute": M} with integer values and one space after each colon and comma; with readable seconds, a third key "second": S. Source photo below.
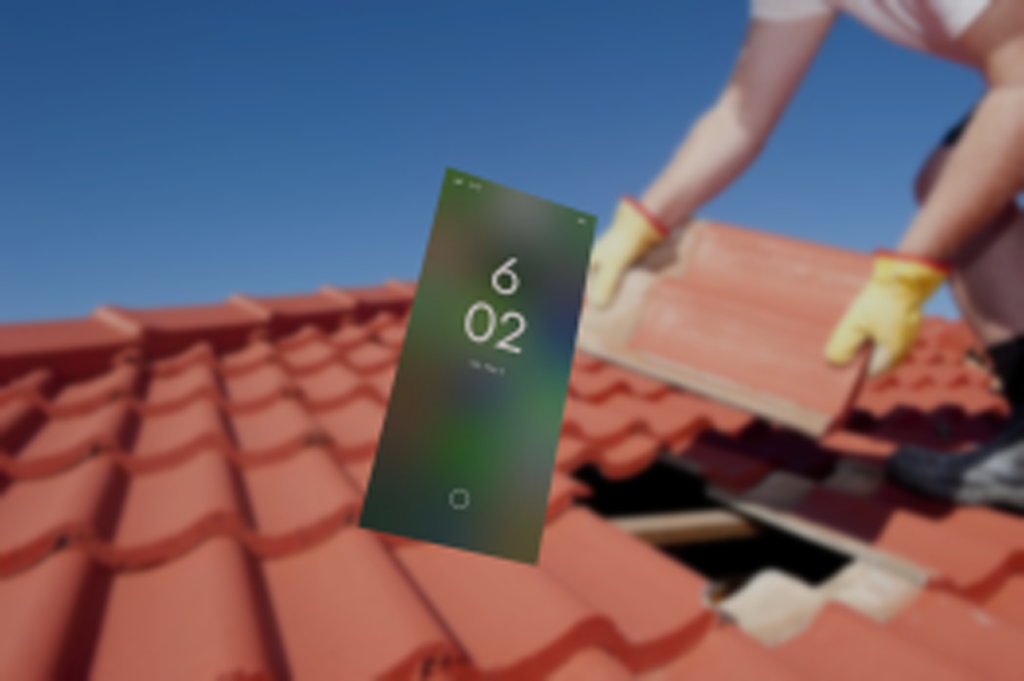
{"hour": 6, "minute": 2}
